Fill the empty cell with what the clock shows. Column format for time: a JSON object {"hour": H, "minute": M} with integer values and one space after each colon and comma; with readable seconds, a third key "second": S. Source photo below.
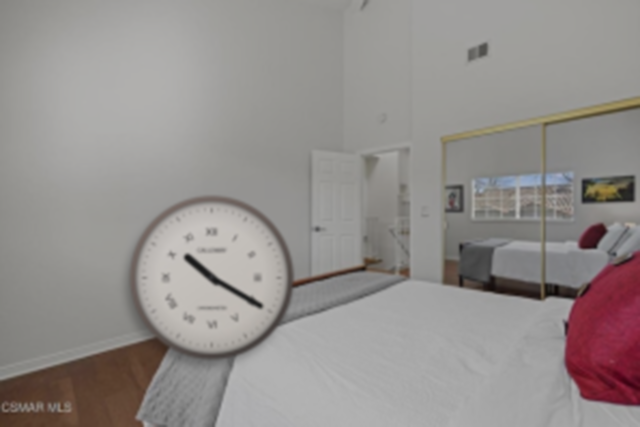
{"hour": 10, "minute": 20}
